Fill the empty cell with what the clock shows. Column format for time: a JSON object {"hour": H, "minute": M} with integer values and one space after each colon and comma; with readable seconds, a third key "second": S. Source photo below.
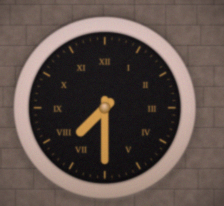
{"hour": 7, "minute": 30}
